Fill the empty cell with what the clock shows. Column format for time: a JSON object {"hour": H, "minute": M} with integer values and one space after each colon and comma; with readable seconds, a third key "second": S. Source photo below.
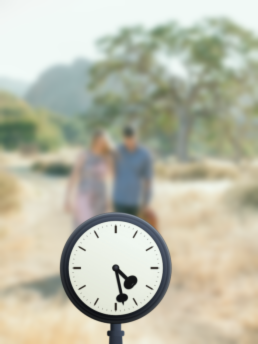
{"hour": 4, "minute": 28}
